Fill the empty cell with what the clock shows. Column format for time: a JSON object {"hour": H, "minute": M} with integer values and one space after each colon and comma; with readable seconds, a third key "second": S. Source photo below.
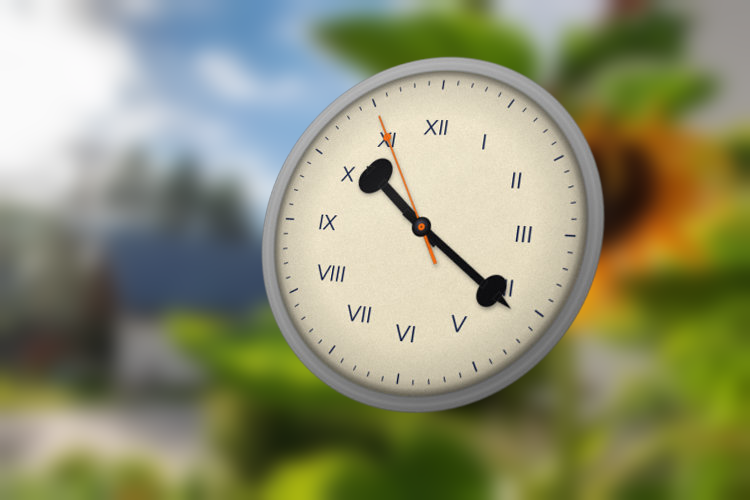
{"hour": 10, "minute": 20, "second": 55}
